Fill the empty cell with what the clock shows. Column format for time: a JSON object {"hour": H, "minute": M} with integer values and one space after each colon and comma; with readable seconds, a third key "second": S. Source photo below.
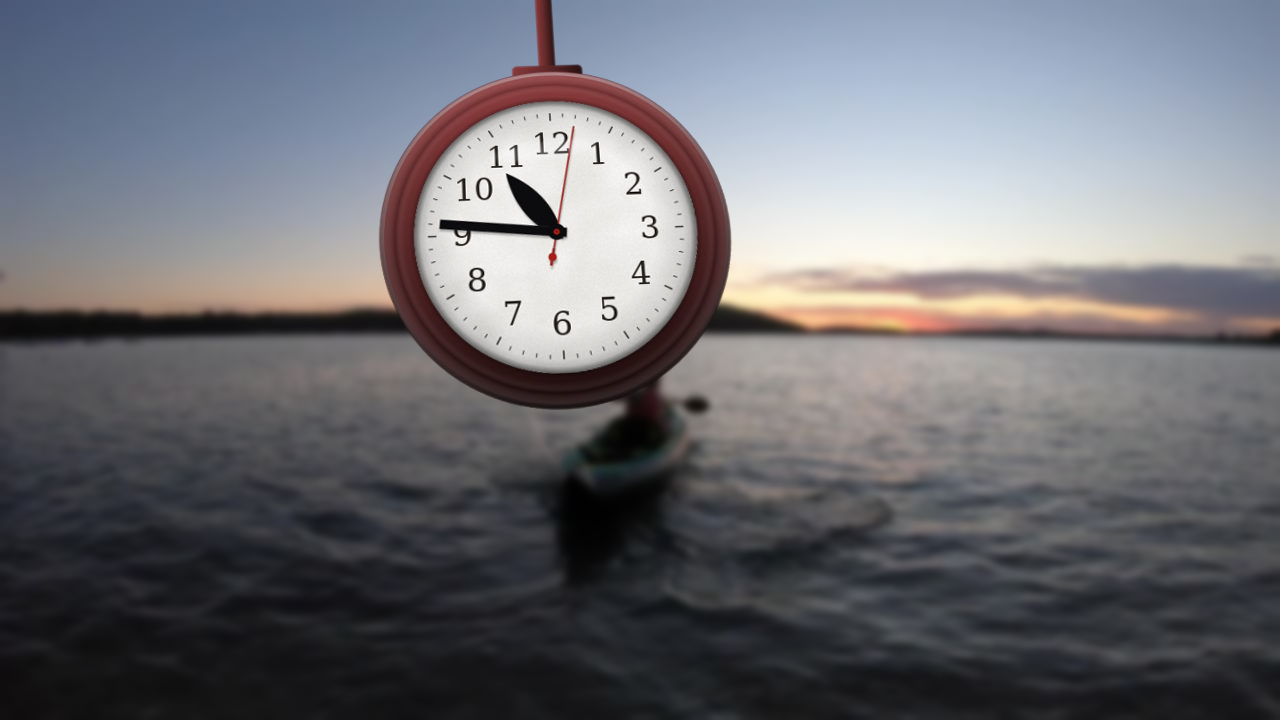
{"hour": 10, "minute": 46, "second": 2}
